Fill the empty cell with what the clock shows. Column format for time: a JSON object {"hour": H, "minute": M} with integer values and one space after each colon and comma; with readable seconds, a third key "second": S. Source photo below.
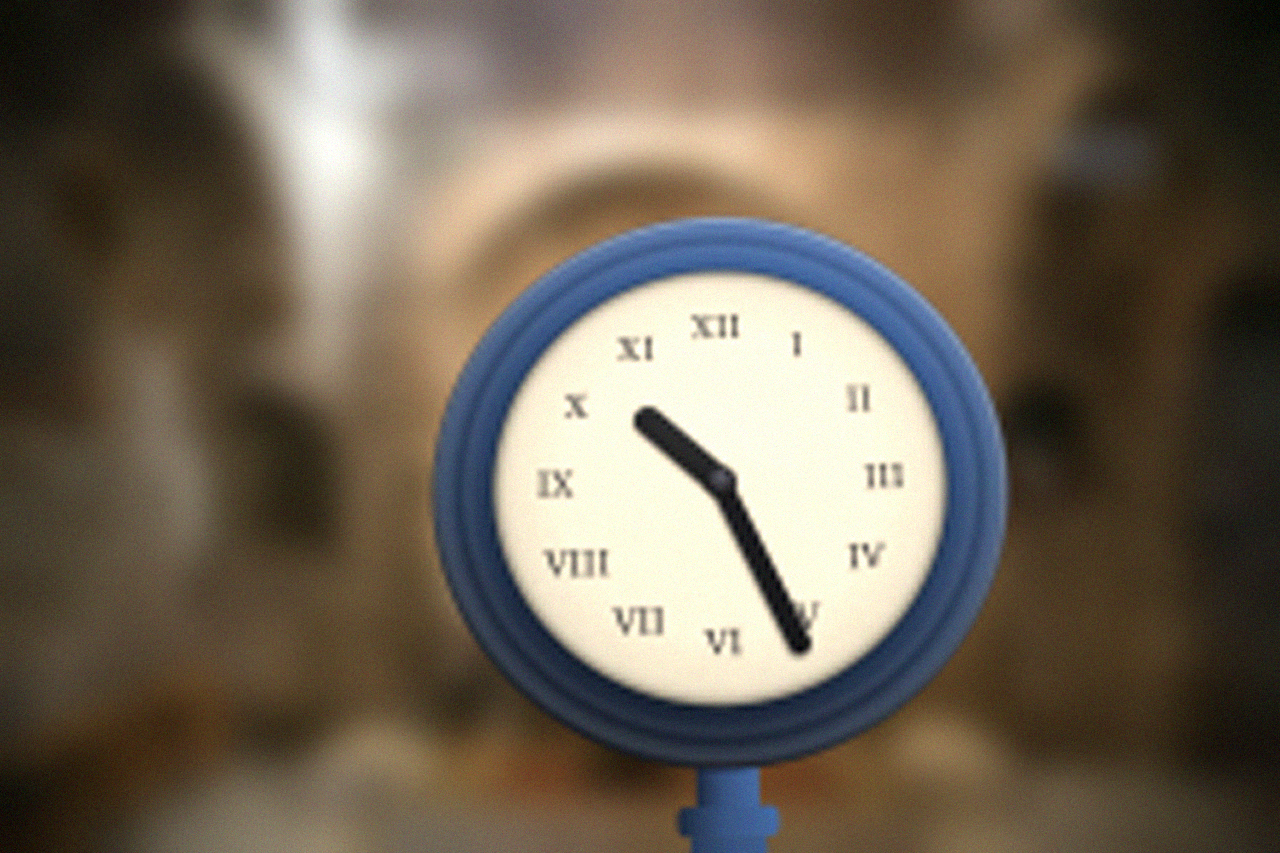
{"hour": 10, "minute": 26}
